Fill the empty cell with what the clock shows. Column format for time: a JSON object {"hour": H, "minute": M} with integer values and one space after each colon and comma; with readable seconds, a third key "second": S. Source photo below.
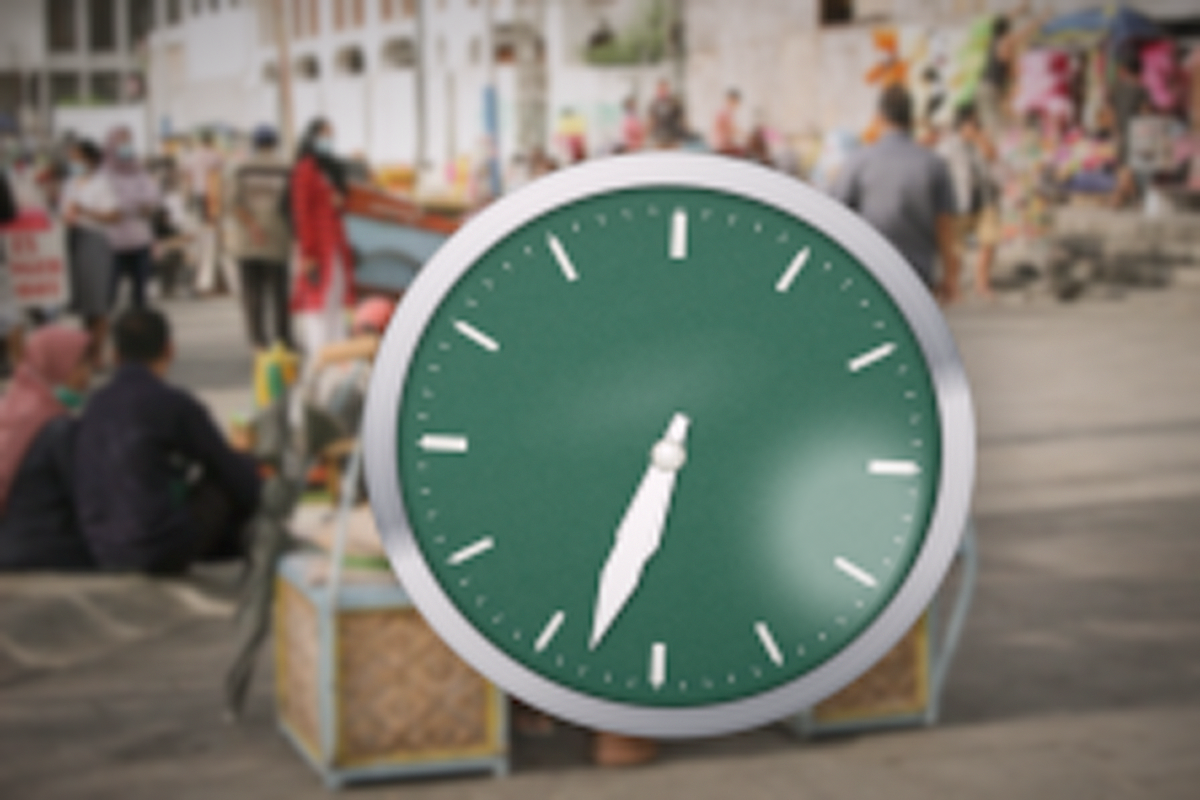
{"hour": 6, "minute": 33}
